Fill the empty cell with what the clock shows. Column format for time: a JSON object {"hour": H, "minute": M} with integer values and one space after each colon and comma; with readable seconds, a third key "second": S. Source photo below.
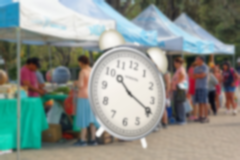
{"hour": 10, "minute": 19}
